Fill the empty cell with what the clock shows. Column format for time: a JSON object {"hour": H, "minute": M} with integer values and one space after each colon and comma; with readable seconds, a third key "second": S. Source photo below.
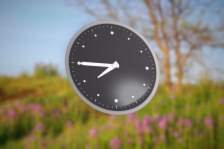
{"hour": 7, "minute": 45}
